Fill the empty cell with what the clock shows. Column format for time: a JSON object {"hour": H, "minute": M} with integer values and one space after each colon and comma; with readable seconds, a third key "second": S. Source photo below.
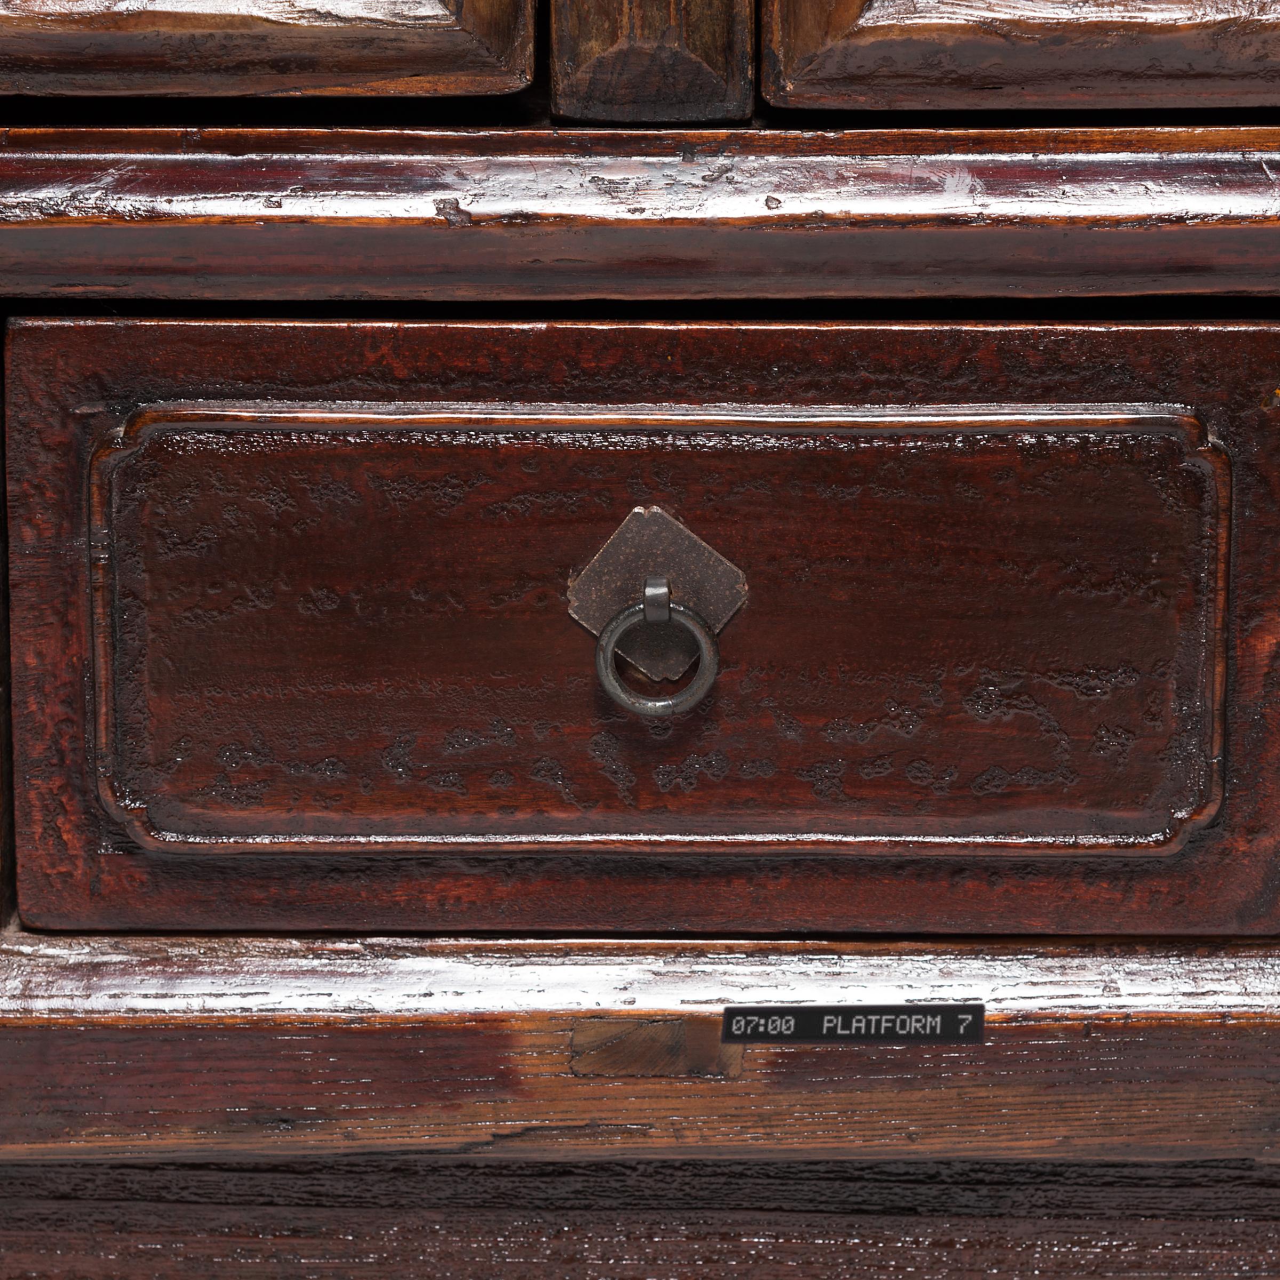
{"hour": 7, "minute": 0}
